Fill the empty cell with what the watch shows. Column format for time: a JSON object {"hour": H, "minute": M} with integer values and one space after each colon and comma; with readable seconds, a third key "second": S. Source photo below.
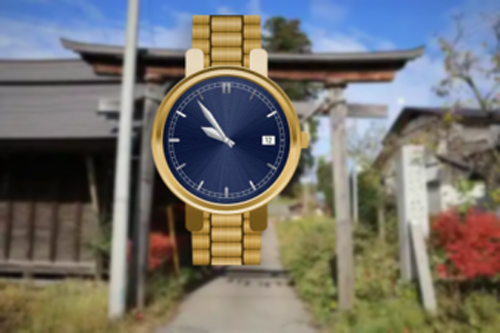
{"hour": 9, "minute": 54}
